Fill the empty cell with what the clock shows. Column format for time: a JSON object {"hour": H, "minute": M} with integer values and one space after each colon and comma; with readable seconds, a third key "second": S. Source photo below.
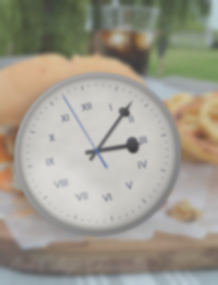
{"hour": 3, "minute": 7, "second": 57}
